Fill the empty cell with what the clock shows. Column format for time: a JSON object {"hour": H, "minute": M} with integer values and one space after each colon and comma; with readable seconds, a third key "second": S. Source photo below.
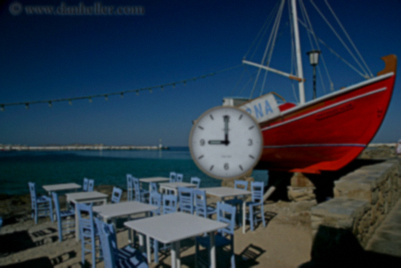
{"hour": 9, "minute": 0}
